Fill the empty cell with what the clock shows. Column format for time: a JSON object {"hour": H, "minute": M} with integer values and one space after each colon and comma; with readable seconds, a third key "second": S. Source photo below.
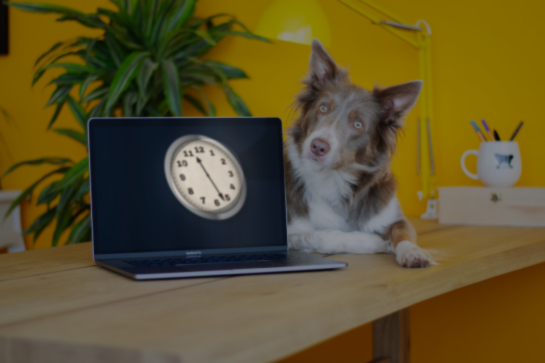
{"hour": 11, "minute": 27}
